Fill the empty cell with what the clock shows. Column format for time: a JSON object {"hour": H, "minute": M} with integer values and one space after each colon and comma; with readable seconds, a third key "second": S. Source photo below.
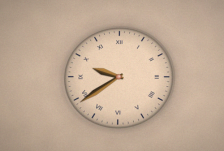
{"hour": 9, "minute": 39}
